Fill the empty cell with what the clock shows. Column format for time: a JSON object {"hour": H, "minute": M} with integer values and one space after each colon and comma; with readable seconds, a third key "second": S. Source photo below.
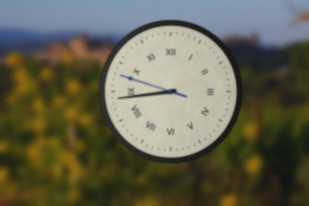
{"hour": 8, "minute": 43, "second": 48}
